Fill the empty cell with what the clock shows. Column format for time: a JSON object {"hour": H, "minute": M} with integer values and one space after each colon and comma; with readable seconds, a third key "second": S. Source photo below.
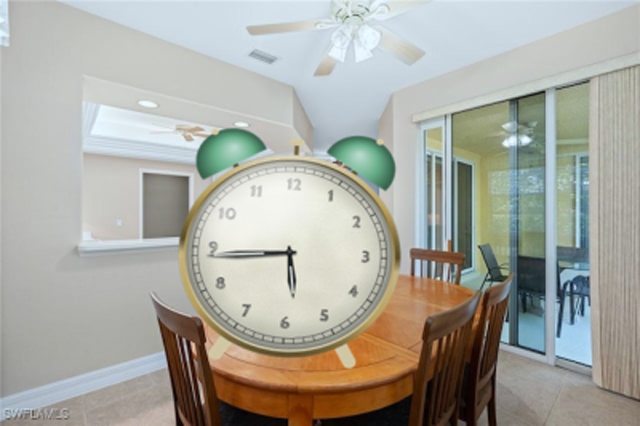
{"hour": 5, "minute": 44}
